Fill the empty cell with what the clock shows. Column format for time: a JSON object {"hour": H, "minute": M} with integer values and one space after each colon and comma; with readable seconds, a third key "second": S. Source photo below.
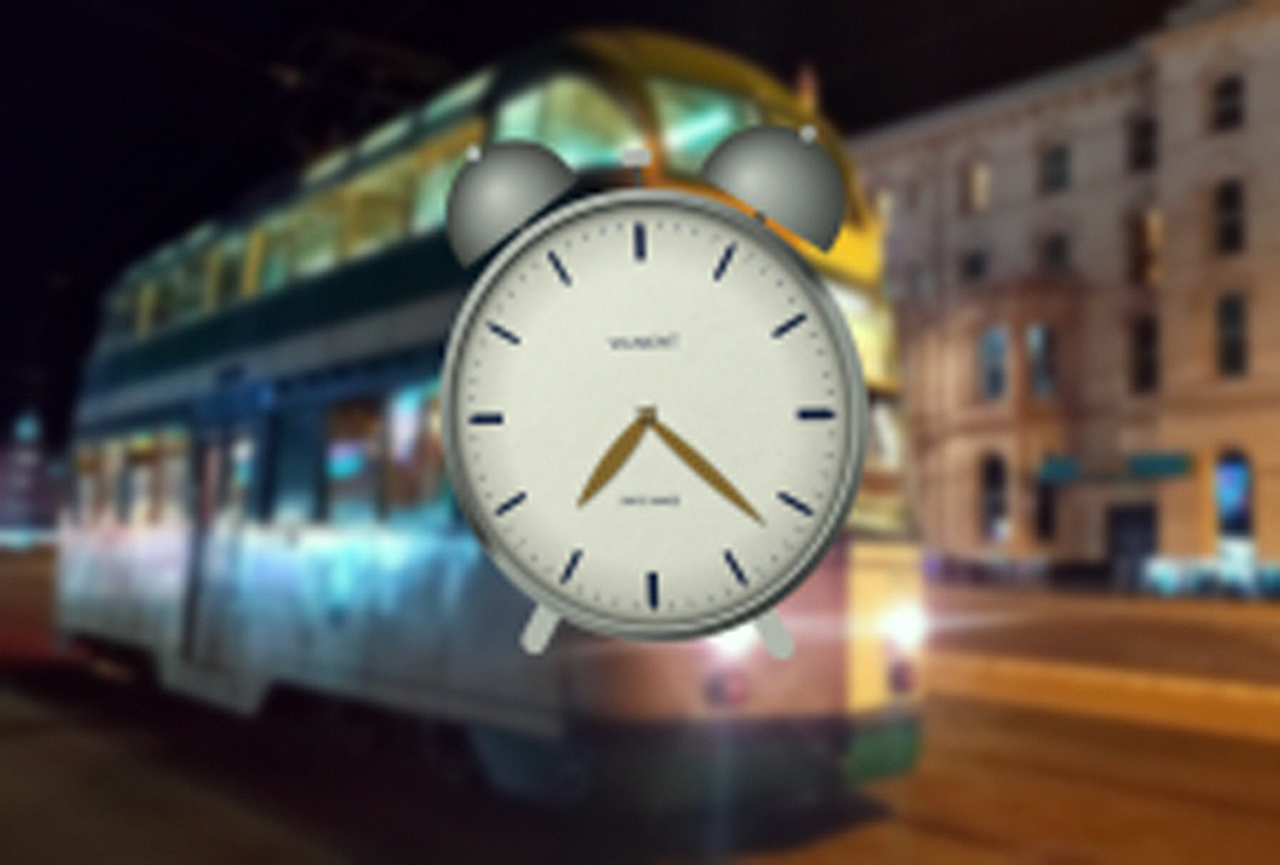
{"hour": 7, "minute": 22}
